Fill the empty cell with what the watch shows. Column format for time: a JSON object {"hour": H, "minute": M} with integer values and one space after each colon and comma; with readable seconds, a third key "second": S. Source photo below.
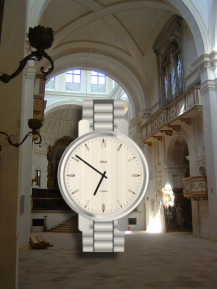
{"hour": 6, "minute": 51}
